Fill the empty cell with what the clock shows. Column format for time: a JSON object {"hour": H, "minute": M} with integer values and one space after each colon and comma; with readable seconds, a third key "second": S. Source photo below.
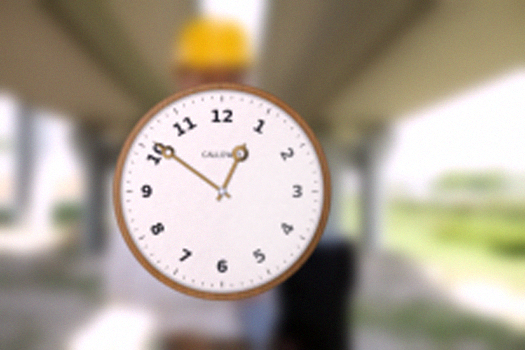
{"hour": 12, "minute": 51}
